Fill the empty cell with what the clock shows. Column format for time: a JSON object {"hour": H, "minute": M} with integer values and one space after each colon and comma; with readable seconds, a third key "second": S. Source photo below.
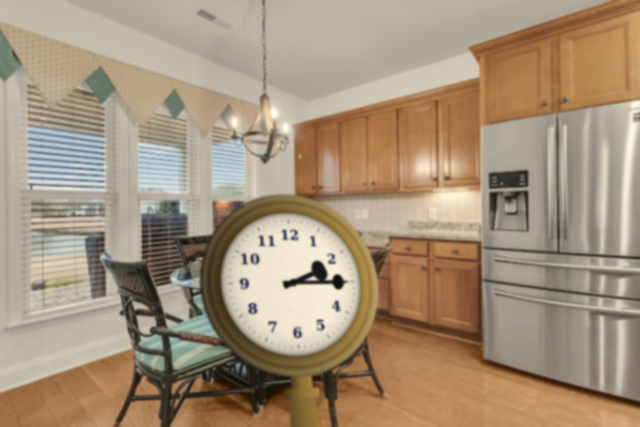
{"hour": 2, "minute": 15}
